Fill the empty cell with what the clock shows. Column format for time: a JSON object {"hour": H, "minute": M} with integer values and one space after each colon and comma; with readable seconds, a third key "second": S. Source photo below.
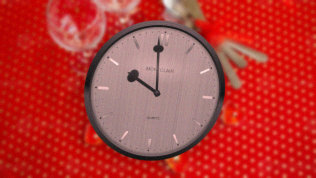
{"hour": 9, "minute": 59}
